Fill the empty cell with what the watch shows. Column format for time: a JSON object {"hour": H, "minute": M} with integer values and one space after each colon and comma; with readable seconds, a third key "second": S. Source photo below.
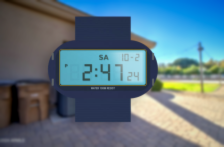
{"hour": 2, "minute": 47, "second": 24}
